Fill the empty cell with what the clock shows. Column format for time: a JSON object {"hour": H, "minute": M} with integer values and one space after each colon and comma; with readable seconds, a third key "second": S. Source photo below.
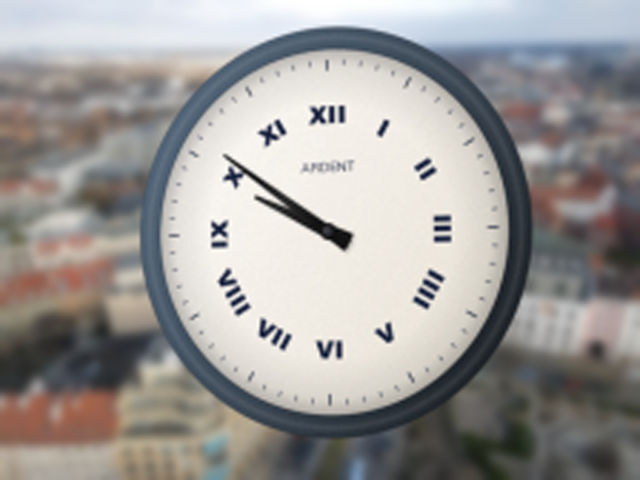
{"hour": 9, "minute": 51}
